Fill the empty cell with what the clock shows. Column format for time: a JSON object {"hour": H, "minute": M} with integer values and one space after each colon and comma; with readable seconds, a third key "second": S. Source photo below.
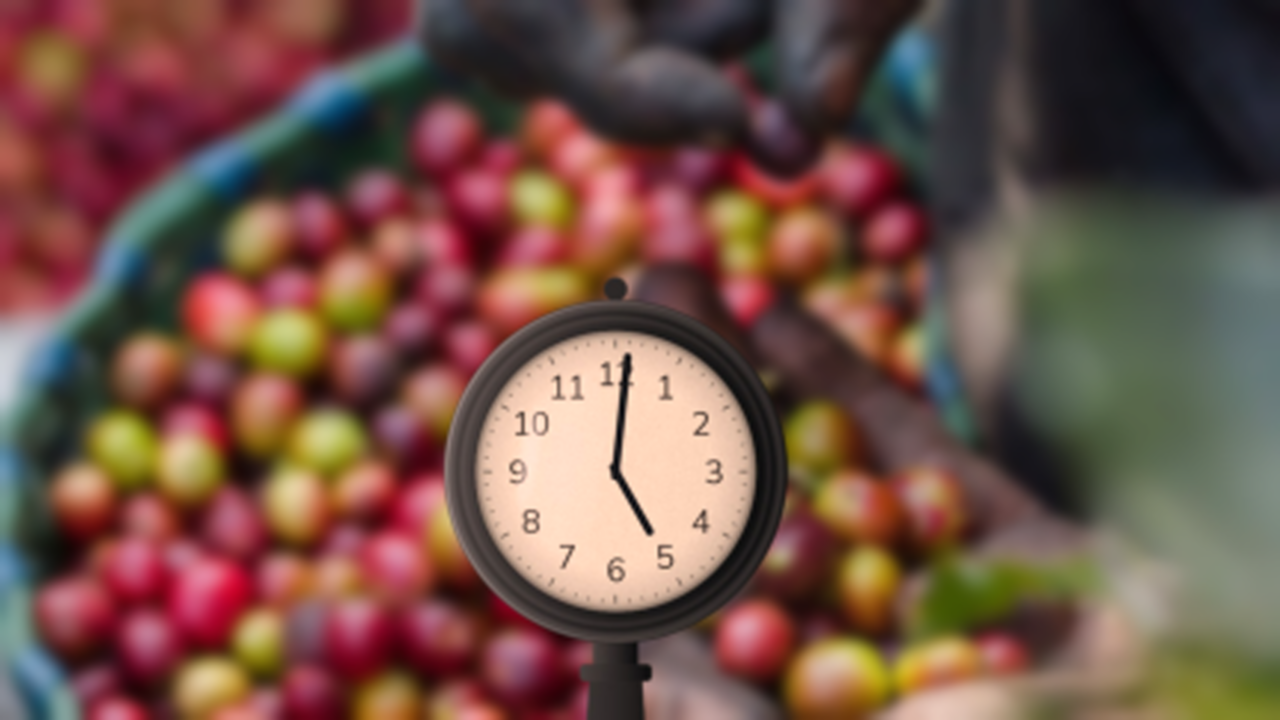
{"hour": 5, "minute": 1}
